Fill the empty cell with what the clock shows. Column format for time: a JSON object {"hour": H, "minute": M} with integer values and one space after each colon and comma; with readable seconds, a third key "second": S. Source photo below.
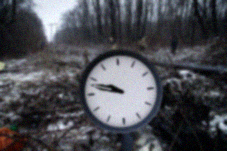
{"hour": 9, "minute": 48}
